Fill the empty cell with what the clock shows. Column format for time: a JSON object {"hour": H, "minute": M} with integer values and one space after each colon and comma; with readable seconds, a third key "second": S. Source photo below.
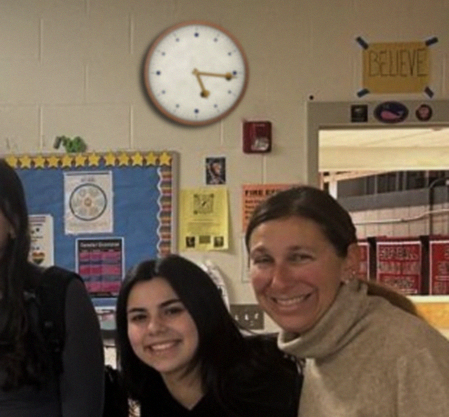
{"hour": 5, "minute": 16}
